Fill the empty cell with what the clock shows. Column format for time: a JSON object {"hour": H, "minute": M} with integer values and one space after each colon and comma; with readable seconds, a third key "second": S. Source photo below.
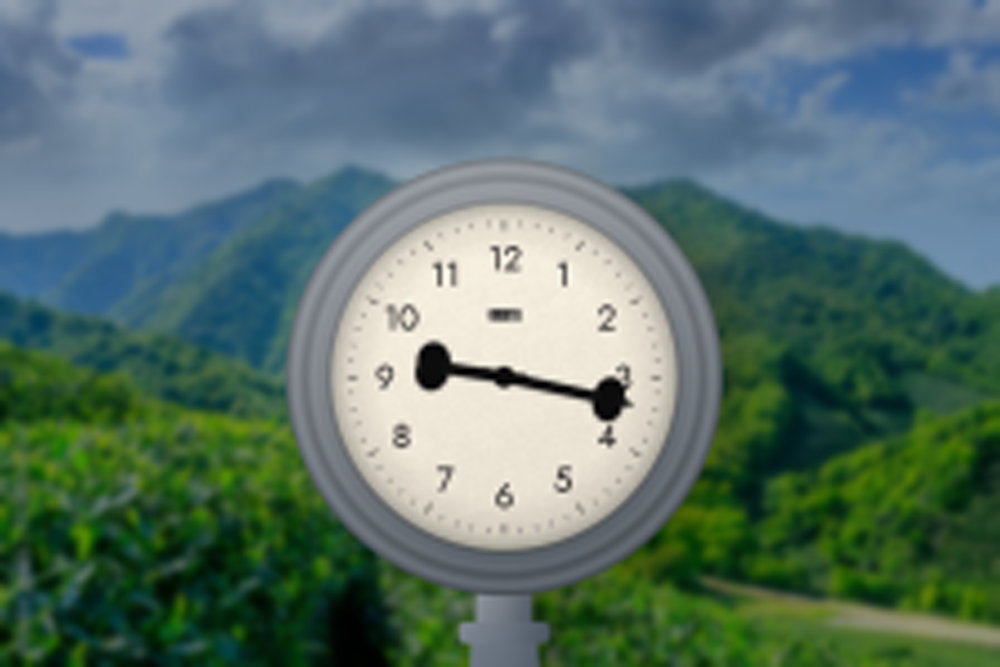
{"hour": 9, "minute": 17}
